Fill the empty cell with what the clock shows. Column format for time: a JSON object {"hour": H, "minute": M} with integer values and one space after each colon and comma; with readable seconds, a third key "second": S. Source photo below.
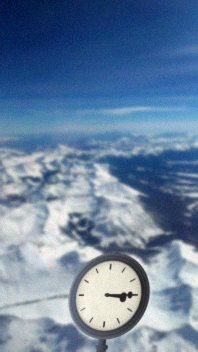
{"hour": 3, "minute": 15}
